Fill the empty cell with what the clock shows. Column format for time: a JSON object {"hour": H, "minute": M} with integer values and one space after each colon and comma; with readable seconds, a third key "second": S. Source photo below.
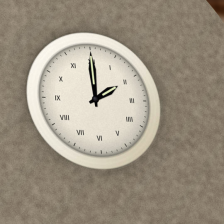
{"hour": 2, "minute": 0}
